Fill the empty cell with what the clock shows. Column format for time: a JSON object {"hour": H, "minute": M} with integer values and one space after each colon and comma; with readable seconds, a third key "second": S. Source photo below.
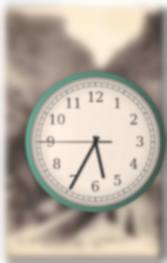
{"hour": 5, "minute": 34, "second": 45}
